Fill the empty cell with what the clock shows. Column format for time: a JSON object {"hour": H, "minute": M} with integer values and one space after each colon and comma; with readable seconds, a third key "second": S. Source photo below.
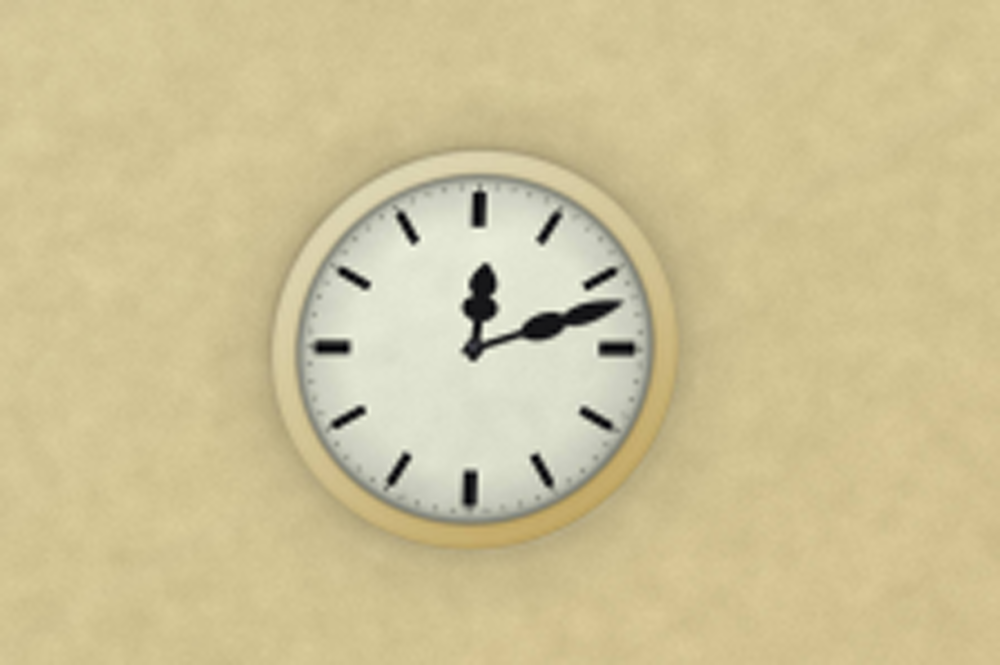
{"hour": 12, "minute": 12}
